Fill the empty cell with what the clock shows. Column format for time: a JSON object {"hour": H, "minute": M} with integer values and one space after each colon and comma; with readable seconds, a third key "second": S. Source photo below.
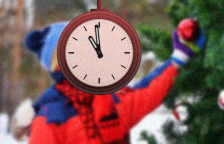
{"hour": 10, "minute": 59}
